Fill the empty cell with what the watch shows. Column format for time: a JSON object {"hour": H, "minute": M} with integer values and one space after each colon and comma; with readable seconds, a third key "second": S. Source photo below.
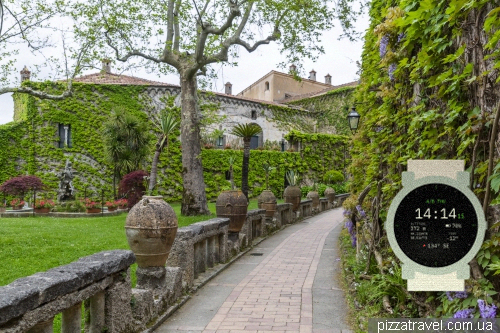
{"hour": 14, "minute": 14}
